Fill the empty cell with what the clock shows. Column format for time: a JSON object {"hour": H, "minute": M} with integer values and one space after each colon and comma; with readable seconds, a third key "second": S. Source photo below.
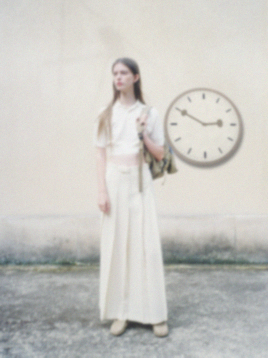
{"hour": 2, "minute": 50}
